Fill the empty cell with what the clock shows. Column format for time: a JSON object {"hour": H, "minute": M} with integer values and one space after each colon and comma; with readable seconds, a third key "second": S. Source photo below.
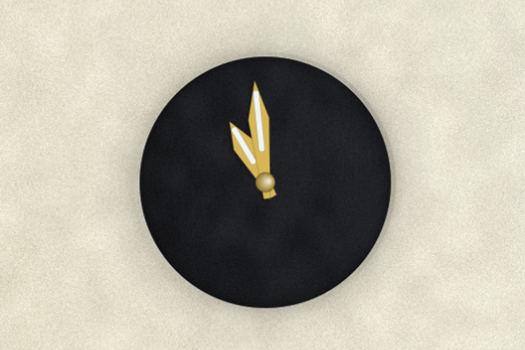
{"hour": 10, "minute": 59}
